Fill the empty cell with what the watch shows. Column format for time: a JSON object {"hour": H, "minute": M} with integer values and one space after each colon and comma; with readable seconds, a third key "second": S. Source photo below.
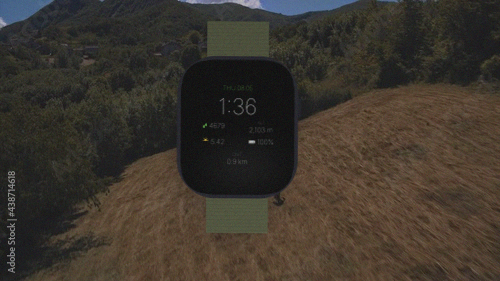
{"hour": 1, "minute": 36}
